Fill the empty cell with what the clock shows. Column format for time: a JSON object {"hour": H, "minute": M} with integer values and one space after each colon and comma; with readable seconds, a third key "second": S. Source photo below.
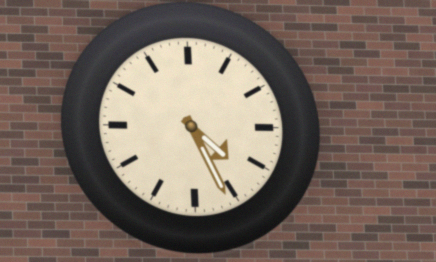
{"hour": 4, "minute": 26}
